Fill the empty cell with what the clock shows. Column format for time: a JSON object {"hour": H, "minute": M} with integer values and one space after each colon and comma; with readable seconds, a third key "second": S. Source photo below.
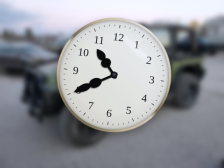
{"hour": 10, "minute": 40}
